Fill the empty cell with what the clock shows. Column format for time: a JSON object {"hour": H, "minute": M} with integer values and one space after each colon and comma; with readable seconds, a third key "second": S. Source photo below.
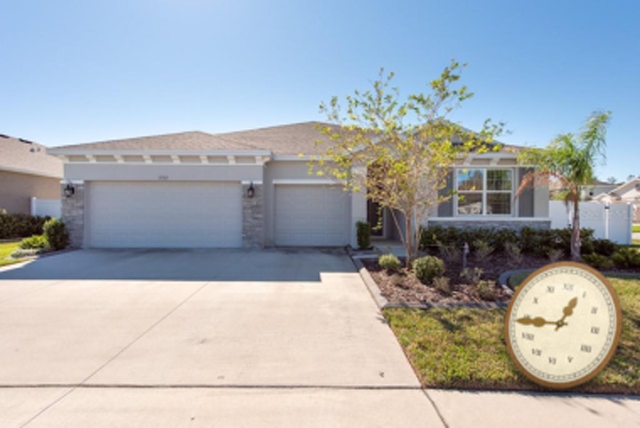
{"hour": 12, "minute": 44}
